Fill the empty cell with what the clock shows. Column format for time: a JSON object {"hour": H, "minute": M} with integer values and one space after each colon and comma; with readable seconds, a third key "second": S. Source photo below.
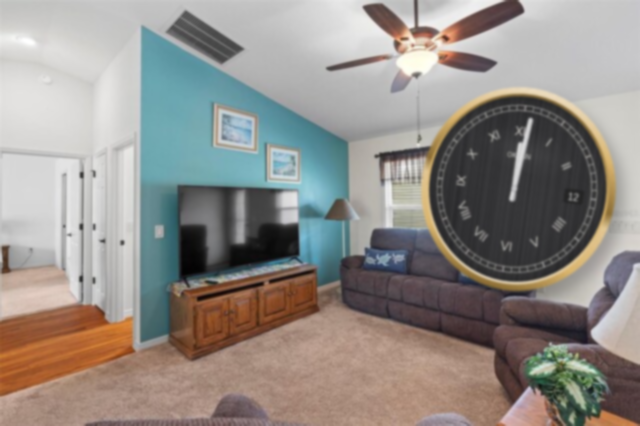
{"hour": 12, "minute": 1}
